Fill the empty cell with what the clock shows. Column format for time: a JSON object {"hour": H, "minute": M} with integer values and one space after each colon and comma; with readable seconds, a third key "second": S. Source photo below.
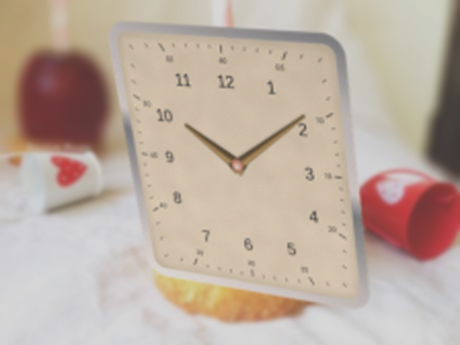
{"hour": 10, "minute": 9}
